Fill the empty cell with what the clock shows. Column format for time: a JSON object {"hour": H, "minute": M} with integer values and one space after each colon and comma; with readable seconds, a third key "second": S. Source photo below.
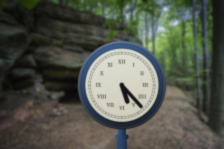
{"hour": 5, "minute": 23}
